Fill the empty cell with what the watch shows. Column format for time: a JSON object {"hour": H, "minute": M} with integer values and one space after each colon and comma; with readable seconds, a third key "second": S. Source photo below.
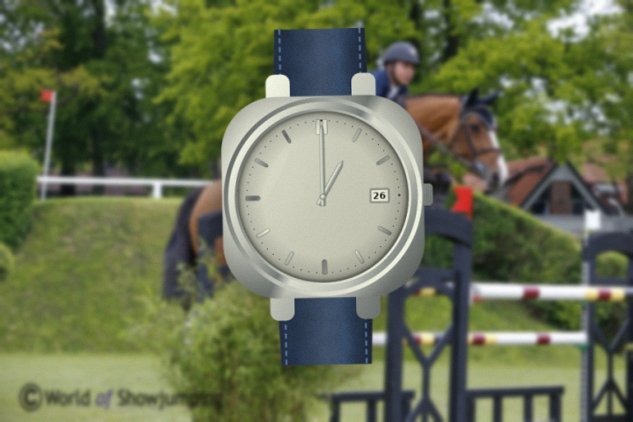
{"hour": 1, "minute": 0}
